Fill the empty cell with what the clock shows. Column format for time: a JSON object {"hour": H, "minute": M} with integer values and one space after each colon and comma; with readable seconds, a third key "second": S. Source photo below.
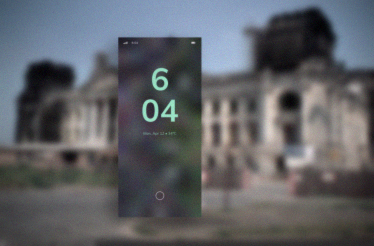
{"hour": 6, "minute": 4}
